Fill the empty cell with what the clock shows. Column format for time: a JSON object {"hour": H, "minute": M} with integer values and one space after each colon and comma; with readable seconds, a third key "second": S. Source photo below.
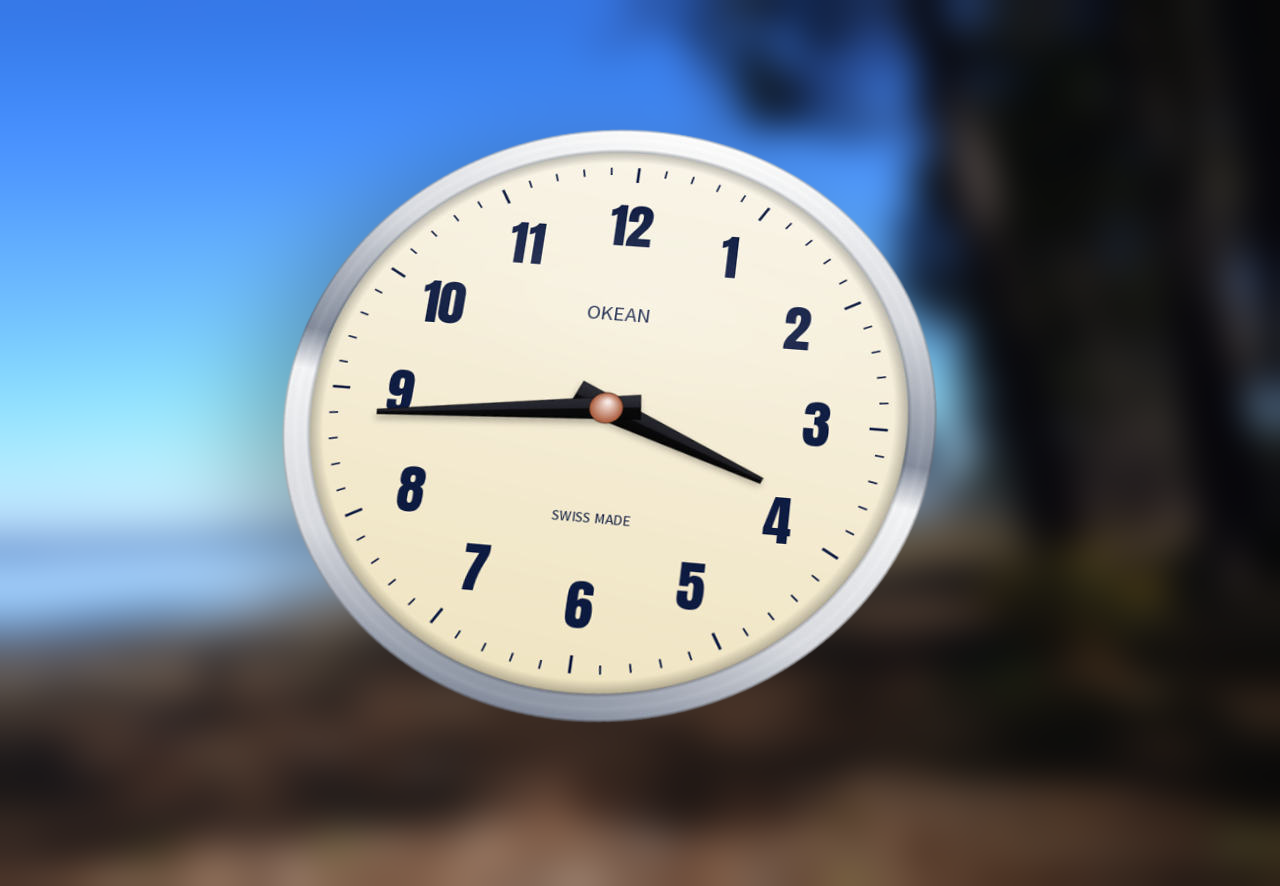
{"hour": 3, "minute": 44}
